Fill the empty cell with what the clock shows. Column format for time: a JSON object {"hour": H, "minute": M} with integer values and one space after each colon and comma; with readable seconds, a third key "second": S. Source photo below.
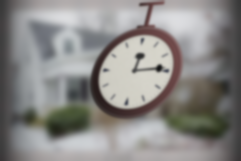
{"hour": 12, "minute": 14}
